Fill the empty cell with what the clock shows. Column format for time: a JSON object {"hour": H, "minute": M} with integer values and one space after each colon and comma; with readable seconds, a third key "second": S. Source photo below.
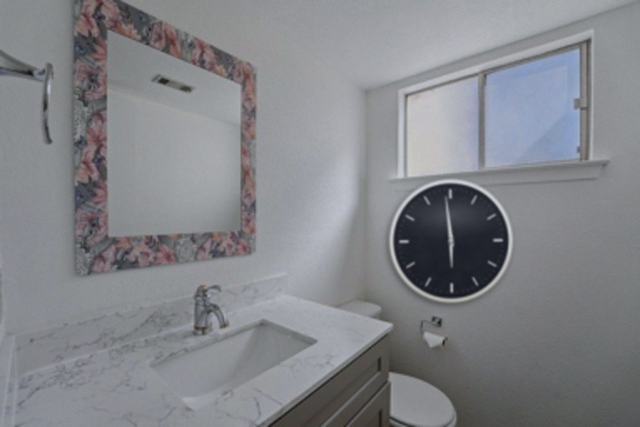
{"hour": 5, "minute": 59}
